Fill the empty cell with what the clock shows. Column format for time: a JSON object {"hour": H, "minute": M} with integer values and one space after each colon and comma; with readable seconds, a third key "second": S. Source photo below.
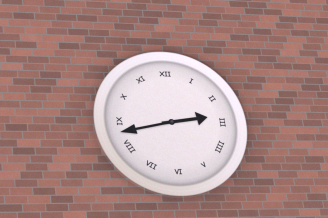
{"hour": 2, "minute": 43}
